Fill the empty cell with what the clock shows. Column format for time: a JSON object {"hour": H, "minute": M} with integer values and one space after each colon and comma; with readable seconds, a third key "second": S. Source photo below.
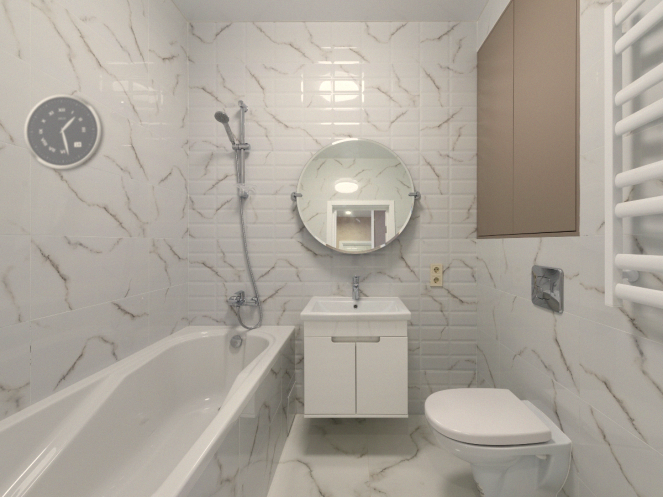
{"hour": 1, "minute": 28}
